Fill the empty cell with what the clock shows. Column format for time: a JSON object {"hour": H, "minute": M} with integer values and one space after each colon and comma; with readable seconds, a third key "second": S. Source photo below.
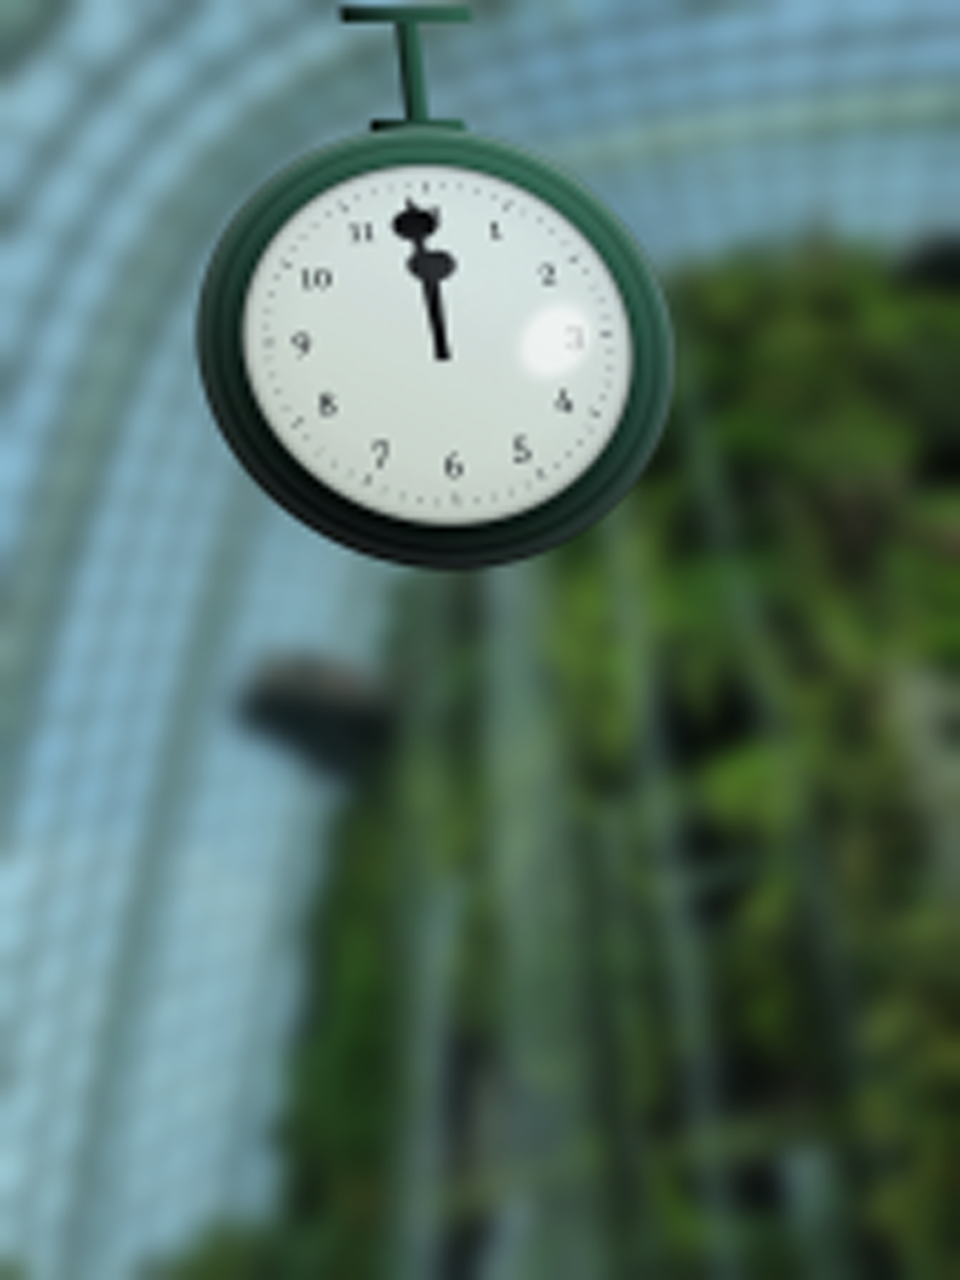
{"hour": 11, "minute": 59}
